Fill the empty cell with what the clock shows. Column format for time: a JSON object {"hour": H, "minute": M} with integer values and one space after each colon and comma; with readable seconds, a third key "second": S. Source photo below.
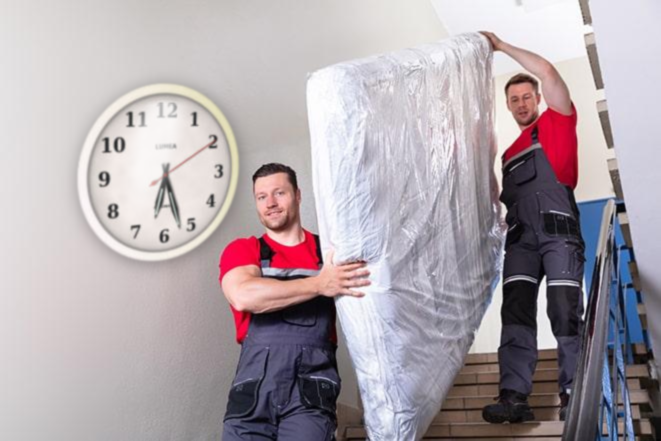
{"hour": 6, "minute": 27, "second": 10}
